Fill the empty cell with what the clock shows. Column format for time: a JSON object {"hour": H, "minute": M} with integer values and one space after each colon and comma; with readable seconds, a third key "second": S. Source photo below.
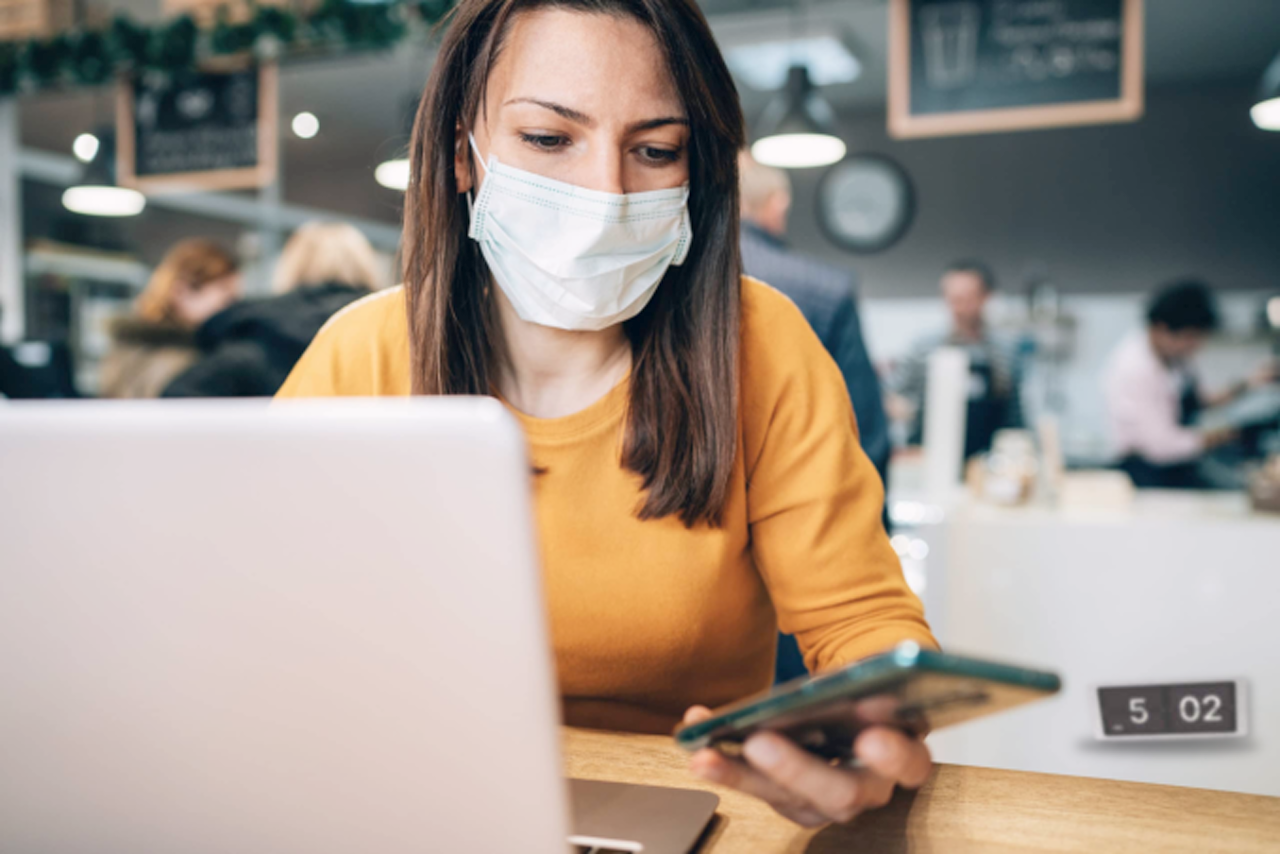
{"hour": 5, "minute": 2}
